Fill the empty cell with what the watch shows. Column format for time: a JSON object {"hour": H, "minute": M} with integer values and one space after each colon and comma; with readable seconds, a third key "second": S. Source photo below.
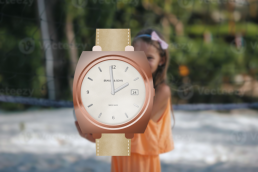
{"hour": 1, "minute": 59}
